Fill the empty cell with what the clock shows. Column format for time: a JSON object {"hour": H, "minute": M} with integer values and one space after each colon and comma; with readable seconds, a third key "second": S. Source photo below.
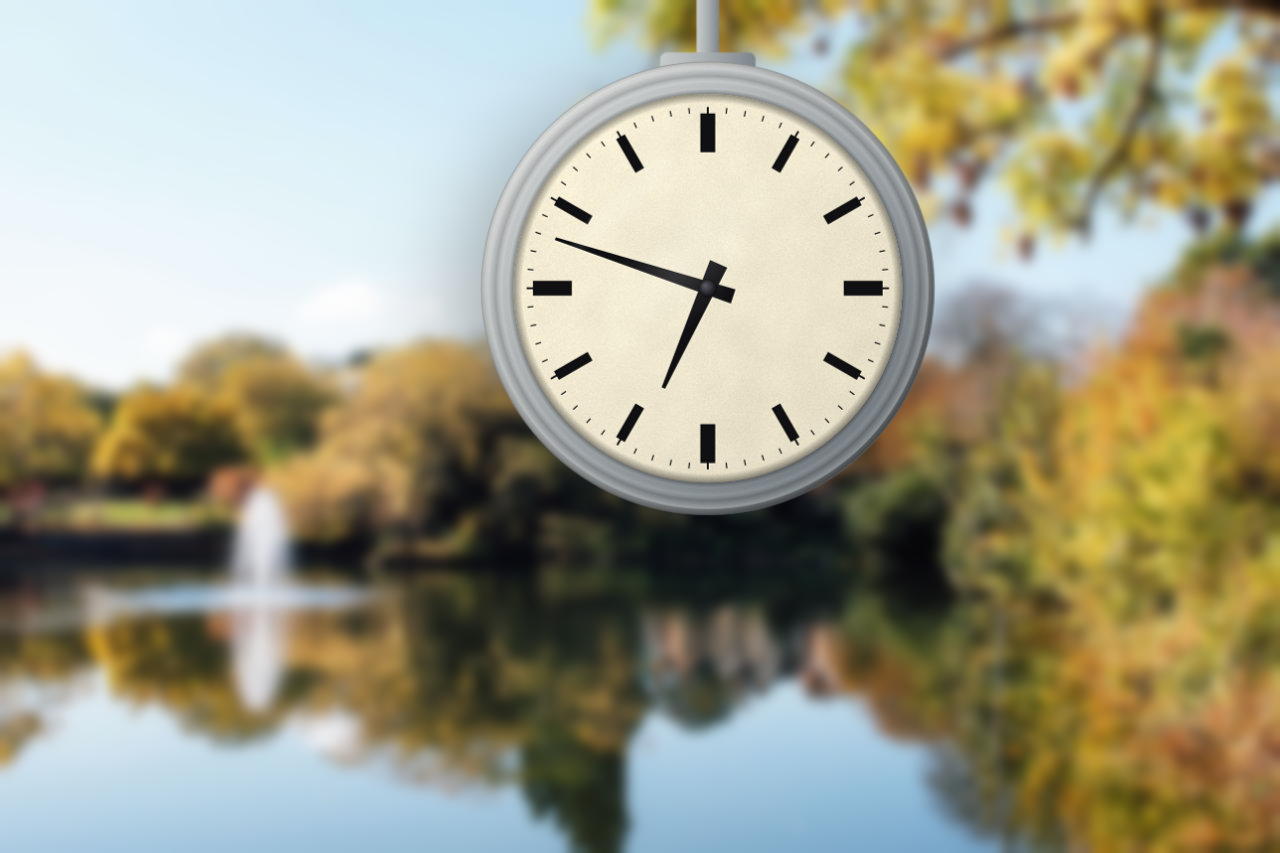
{"hour": 6, "minute": 48}
